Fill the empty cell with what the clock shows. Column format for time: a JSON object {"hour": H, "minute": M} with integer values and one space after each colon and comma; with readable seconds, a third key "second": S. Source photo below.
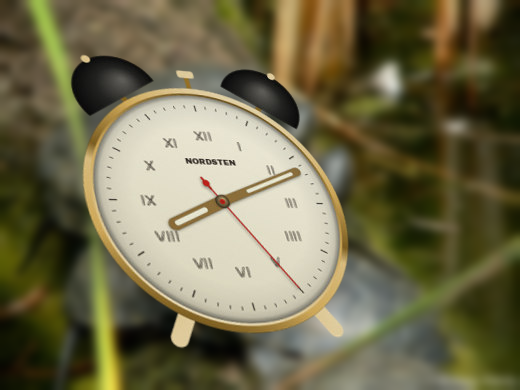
{"hour": 8, "minute": 11, "second": 25}
